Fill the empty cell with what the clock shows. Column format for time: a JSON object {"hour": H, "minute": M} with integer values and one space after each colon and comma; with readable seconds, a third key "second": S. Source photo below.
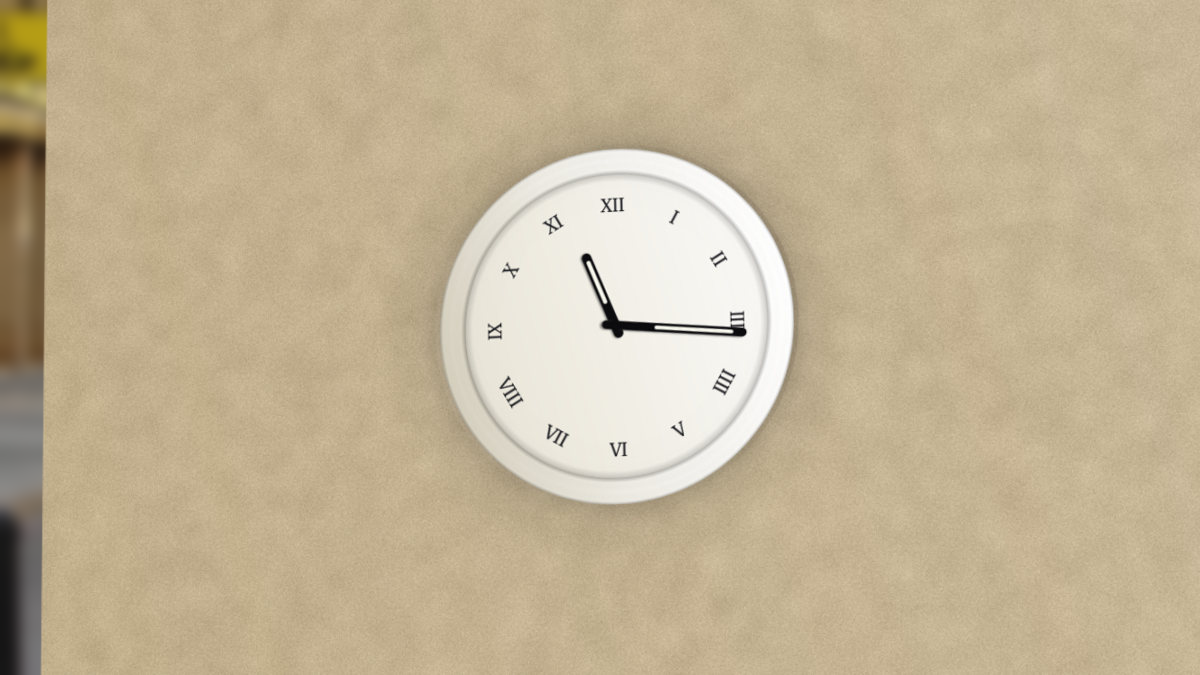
{"hour": 11, "minute": 16}
